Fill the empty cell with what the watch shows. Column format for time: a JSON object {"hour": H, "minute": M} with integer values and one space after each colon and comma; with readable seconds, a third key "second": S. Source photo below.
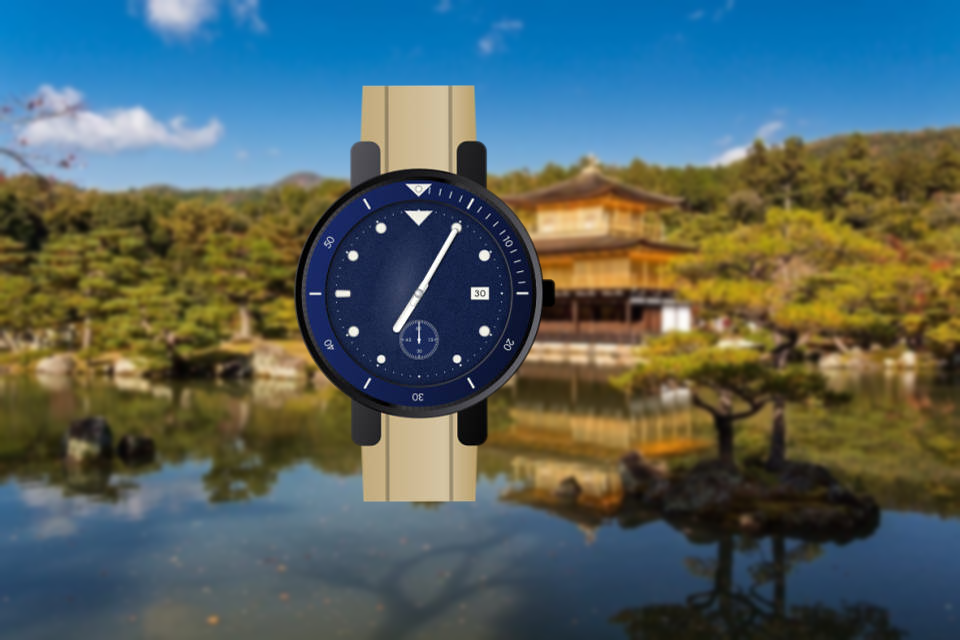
{"hour": 7, "minute": 5}
